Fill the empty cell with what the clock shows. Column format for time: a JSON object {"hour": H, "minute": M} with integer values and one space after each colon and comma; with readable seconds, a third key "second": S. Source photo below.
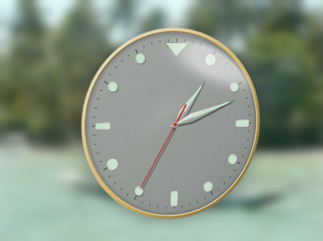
{"hour": 1, "minute": 11, "second": 35}
